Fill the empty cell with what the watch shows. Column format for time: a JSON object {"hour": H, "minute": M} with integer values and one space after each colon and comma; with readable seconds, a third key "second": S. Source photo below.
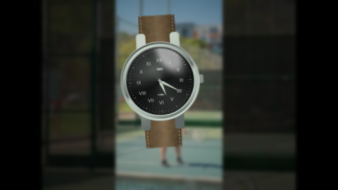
{"hour": 5, "minute": 20}
